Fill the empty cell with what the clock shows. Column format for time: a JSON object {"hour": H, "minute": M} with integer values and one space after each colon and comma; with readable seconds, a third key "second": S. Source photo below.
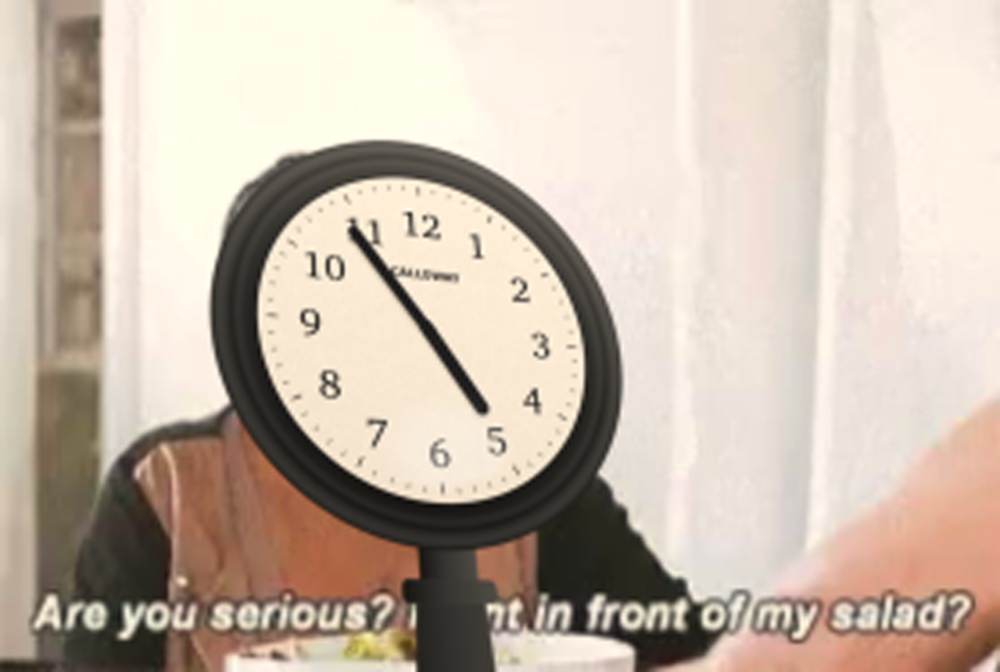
{"hour": 4, "minute": 54}
